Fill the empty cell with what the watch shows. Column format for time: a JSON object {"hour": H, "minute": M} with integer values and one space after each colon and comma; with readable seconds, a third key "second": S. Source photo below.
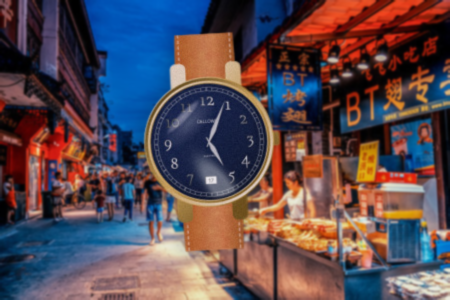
{"hour": 5, "minute": 4}
